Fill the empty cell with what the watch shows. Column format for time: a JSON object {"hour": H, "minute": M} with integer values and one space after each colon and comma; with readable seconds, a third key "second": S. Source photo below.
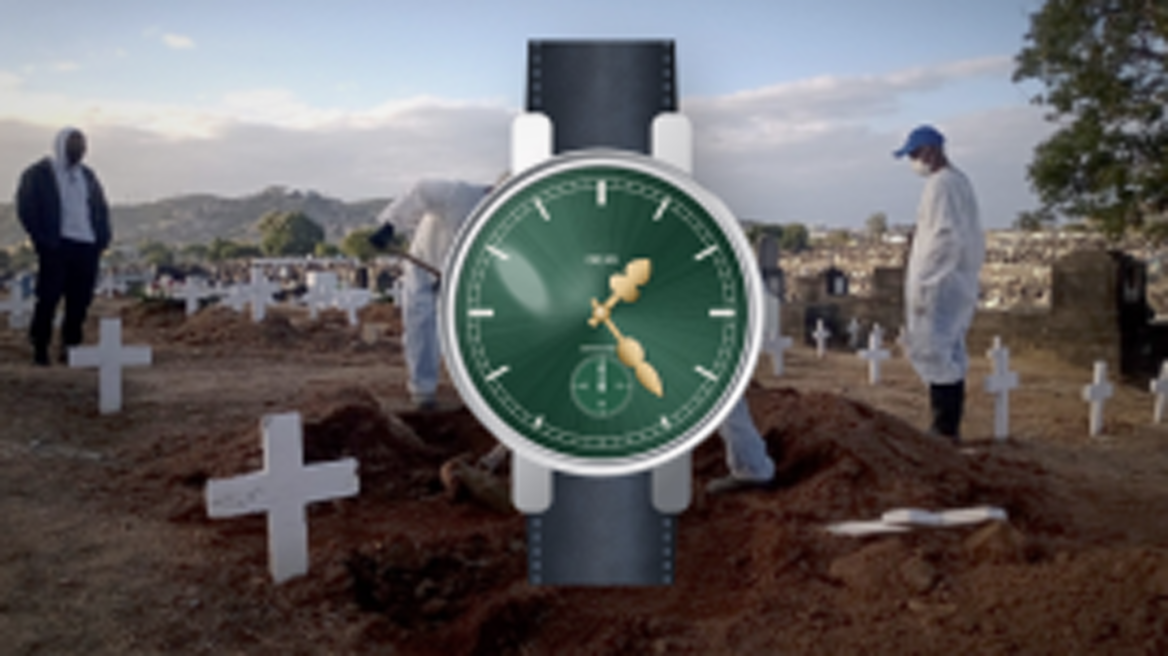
{"hour": 1, "minute": 24}
